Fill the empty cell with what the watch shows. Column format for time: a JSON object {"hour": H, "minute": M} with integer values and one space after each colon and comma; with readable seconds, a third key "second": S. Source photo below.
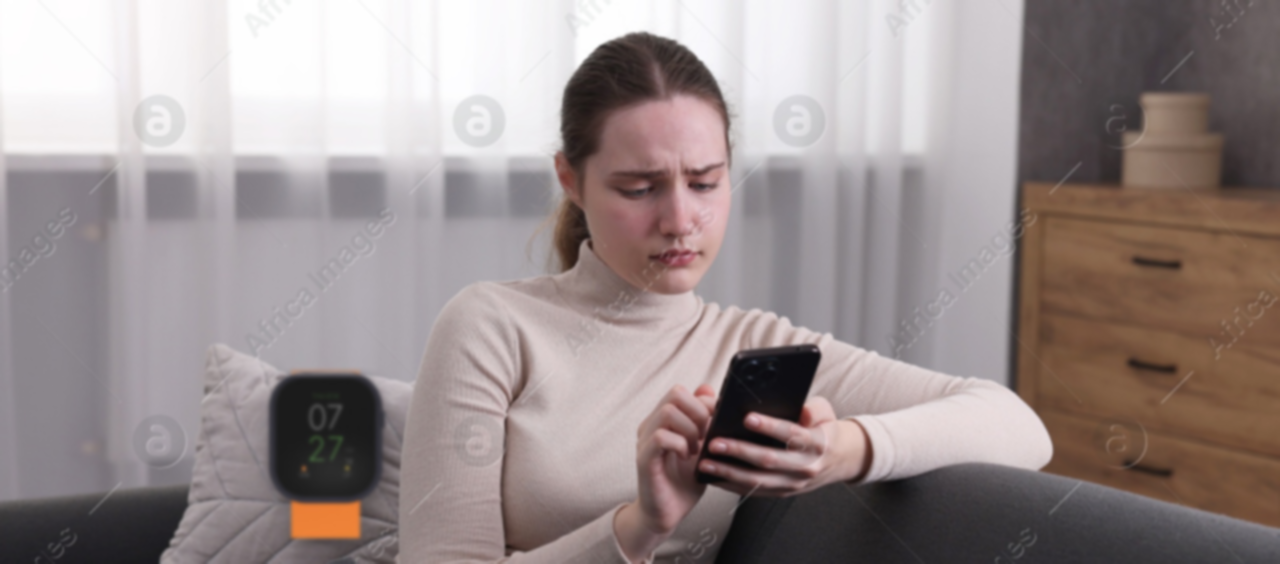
{"hour": 7, "minute": 27}
